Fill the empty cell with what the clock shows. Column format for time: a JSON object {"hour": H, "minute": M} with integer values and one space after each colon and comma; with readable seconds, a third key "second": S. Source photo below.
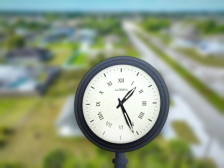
{"hour": 1, "minute": 26}
